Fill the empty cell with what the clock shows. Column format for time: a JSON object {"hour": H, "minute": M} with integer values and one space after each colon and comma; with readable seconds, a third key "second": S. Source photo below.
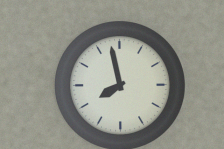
{"hour": 7, "minute": 58}
